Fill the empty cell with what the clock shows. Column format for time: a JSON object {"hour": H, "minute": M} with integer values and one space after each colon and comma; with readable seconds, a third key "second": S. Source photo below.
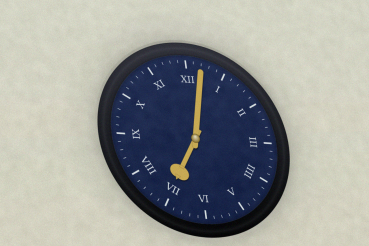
{"hour": 7, "minute": 2}
